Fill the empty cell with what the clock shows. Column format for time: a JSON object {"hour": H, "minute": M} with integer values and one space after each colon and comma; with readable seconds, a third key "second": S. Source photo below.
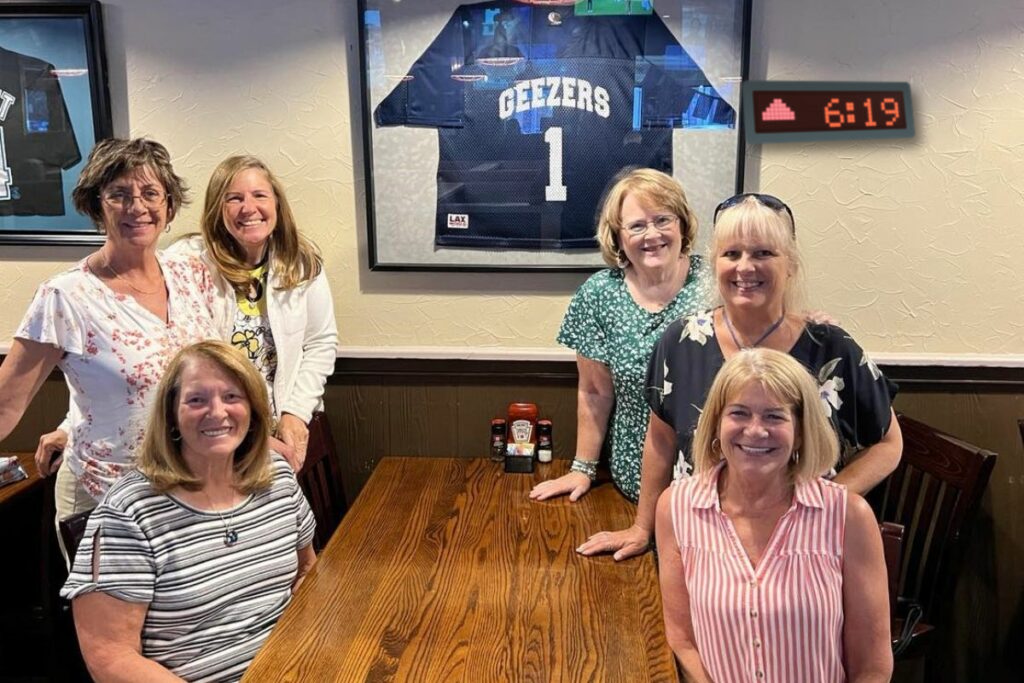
{"hour": 6, "minute": 19}
